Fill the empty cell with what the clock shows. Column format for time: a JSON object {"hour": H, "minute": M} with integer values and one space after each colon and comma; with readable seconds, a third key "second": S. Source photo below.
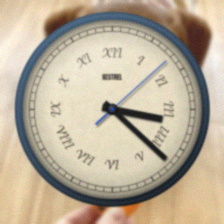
{"hour": 3, "minute": 22, "second": 8}
